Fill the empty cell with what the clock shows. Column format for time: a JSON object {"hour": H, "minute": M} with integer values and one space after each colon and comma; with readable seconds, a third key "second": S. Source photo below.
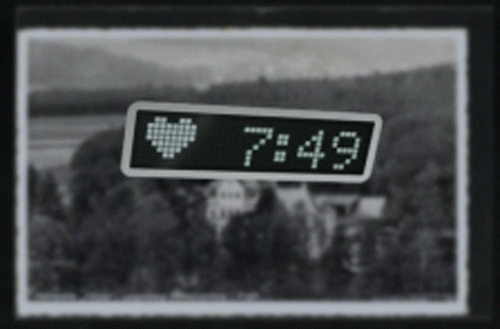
{"hour": 7, "minute": 49}
